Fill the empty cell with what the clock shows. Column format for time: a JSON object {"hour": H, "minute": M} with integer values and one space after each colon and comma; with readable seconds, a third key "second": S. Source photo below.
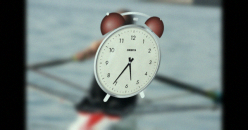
{"hour": 5, "minute": 36}
